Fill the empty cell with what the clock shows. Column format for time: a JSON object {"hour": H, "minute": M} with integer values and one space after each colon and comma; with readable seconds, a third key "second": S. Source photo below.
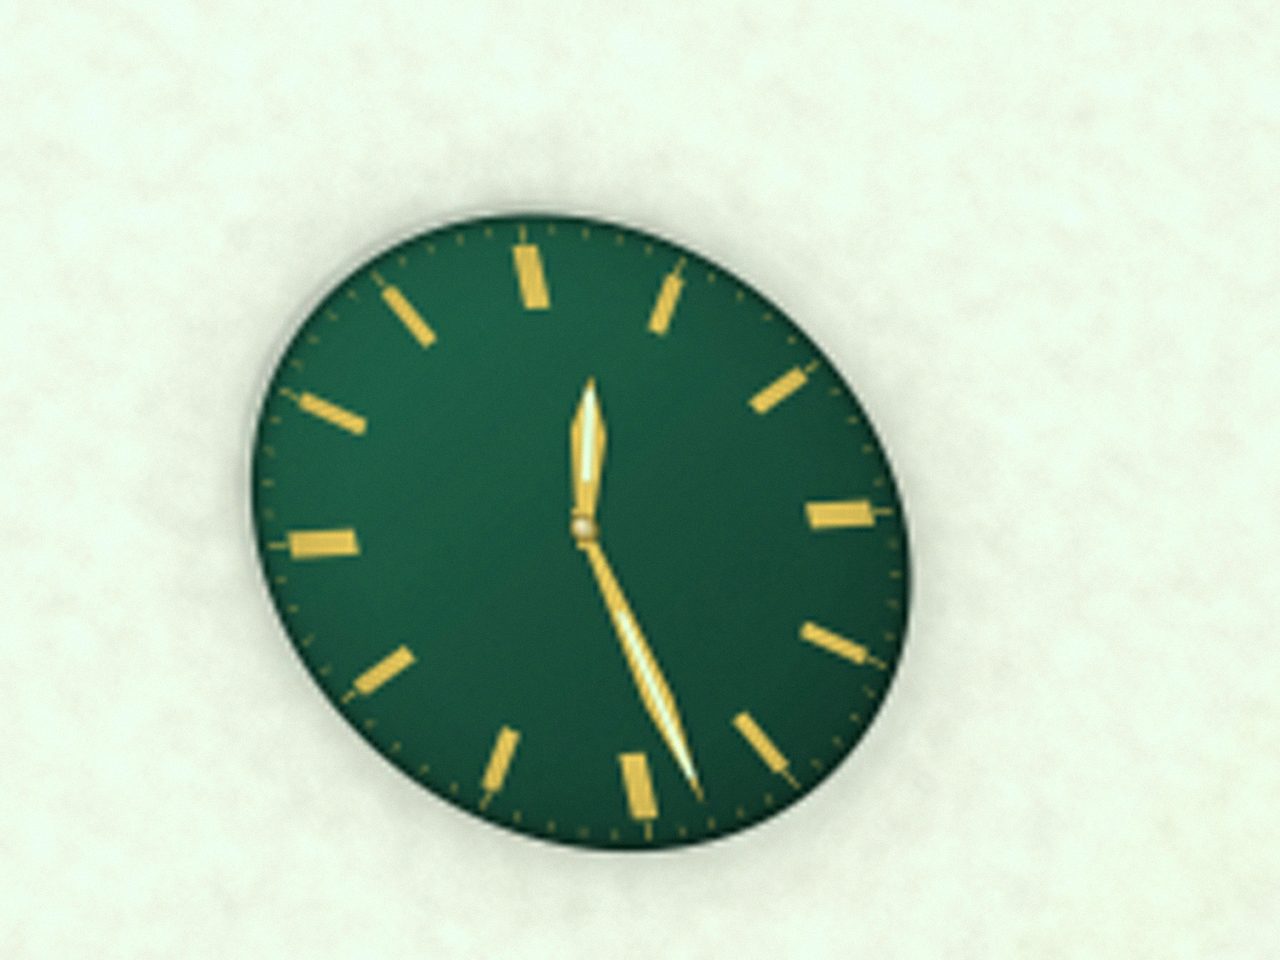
{"hour": 12, "minute": 28}
